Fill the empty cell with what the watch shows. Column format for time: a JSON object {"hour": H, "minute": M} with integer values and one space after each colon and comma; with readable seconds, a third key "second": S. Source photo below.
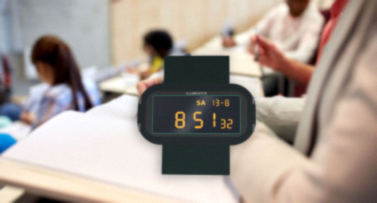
{"hour": 8, "minute": 51, "second": 32}
